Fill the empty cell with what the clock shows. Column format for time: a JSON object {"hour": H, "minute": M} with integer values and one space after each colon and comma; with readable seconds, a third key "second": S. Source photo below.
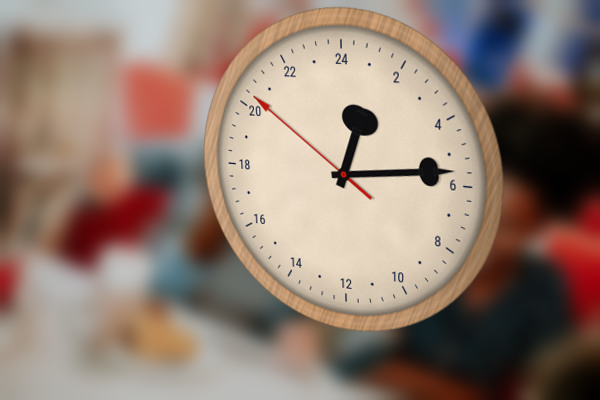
{"hour": 1, "minute": 13, "second": 51}
